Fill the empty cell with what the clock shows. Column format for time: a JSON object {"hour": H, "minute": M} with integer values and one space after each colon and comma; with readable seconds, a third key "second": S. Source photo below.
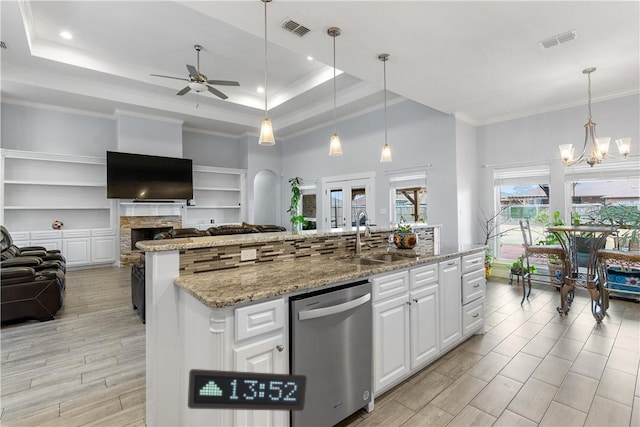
{"hour": 13, "minute": 52}
